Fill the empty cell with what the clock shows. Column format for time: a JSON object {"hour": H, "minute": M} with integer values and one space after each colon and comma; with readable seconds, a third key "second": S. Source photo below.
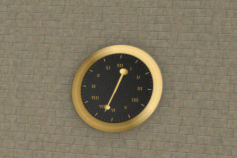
{"hour": 12, "minute": 33}
